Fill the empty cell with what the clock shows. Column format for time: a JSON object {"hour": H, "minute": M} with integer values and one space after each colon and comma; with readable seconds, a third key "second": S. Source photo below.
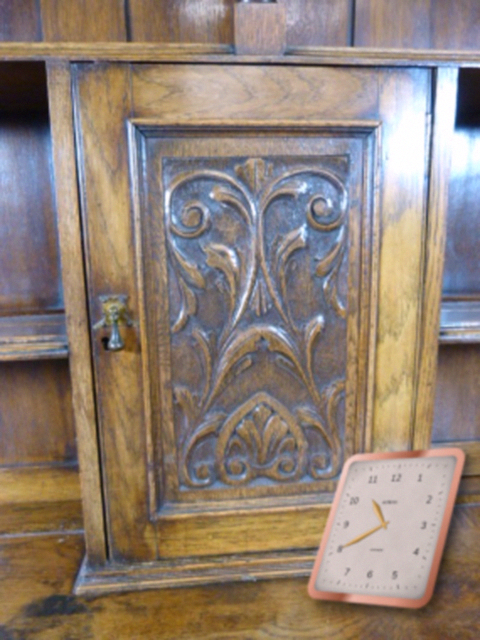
{"hour": 10, "minute": 40}
